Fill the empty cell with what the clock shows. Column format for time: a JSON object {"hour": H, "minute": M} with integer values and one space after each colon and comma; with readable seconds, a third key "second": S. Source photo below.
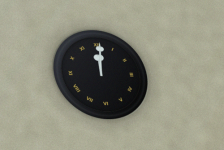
{"hour": 12, "minute": 1}
